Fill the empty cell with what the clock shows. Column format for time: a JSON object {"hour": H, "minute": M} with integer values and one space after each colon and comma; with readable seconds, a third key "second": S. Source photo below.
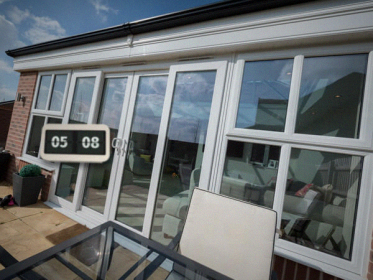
{"hour": 5, "minute": 8}
